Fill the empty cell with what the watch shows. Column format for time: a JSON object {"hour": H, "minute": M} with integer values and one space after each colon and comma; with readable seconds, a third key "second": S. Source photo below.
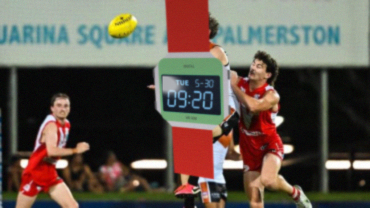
{"hour": 9, "minute": 20}
